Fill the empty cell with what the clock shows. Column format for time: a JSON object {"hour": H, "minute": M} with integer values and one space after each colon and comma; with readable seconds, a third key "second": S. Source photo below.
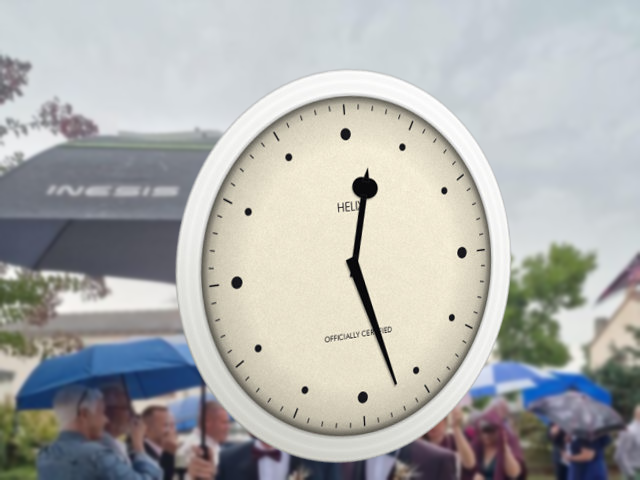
{"hour": 12, "minute": 27}
